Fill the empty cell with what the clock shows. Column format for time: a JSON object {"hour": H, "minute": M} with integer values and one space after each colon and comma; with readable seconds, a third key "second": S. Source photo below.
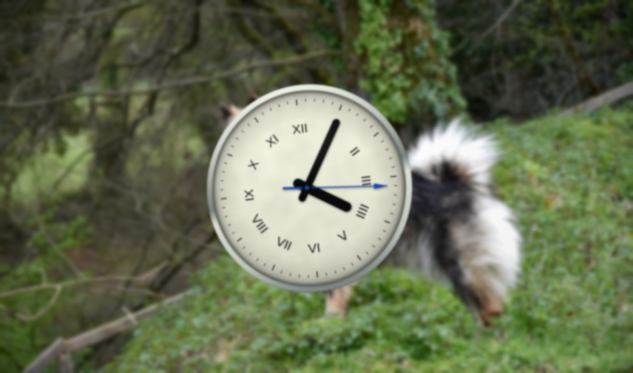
{"hour": 4, "minute": 5, "second": 16}
